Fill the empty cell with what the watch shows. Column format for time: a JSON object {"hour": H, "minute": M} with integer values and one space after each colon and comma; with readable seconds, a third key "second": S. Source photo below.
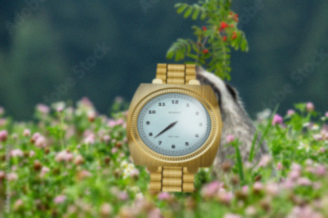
{"hour": 7, "minute": 38}
